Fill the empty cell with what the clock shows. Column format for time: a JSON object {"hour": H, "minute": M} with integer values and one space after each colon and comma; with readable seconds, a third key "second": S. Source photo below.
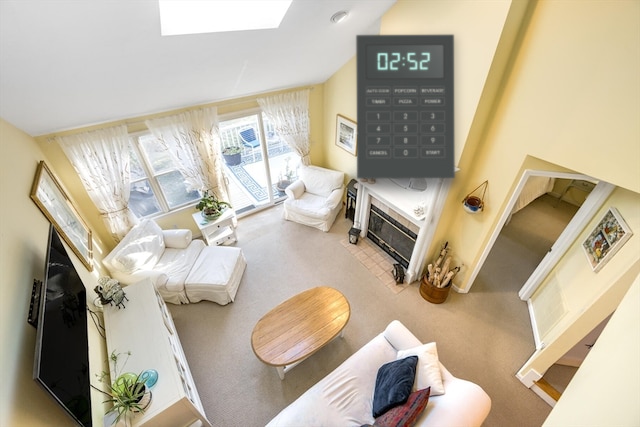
{"hour": 2, "minute": 52}
